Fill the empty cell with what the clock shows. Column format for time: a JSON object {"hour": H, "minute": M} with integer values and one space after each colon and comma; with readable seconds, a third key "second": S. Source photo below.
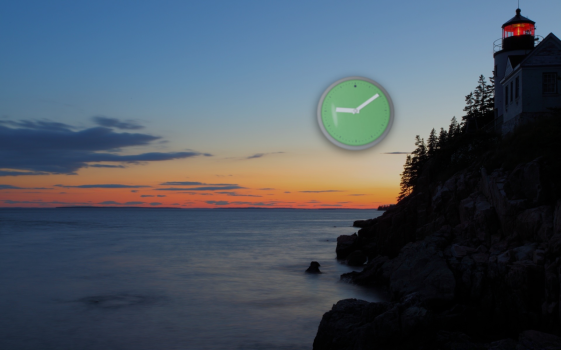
{"hour": 9, "minute": 9}
